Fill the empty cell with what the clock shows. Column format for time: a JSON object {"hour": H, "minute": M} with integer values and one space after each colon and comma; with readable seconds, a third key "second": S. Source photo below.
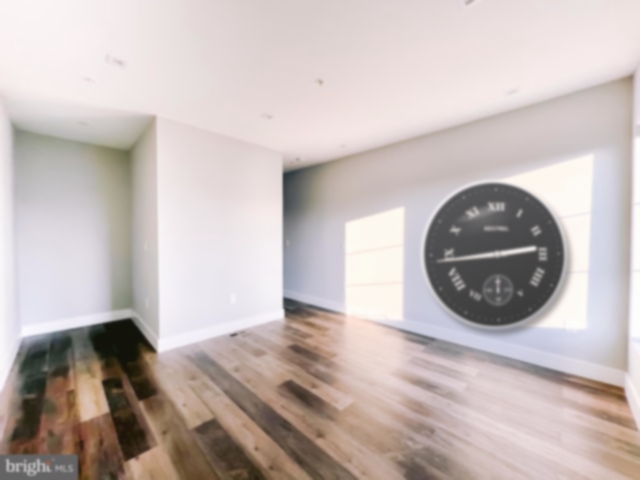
{"hour": 2, "minute": 44}
